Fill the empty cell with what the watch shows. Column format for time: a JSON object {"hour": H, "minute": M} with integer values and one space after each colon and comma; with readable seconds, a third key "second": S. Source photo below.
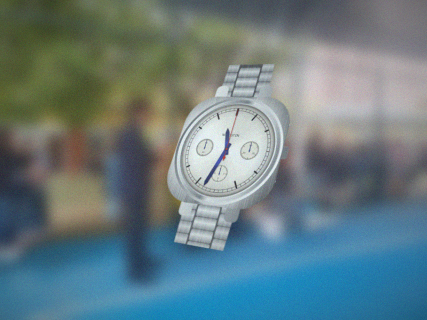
{"hour": 11, "minute": 33}
